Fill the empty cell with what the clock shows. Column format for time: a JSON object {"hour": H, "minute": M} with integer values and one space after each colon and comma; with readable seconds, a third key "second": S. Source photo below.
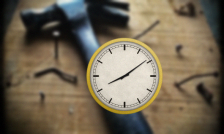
{"hour": 8, "minute": 9}
